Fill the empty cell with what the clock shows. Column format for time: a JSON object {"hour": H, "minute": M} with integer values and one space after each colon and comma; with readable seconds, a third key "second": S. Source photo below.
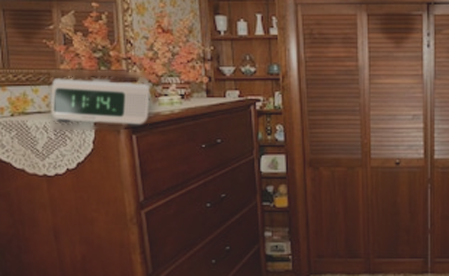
{"hour": 11, "minute": 14}
